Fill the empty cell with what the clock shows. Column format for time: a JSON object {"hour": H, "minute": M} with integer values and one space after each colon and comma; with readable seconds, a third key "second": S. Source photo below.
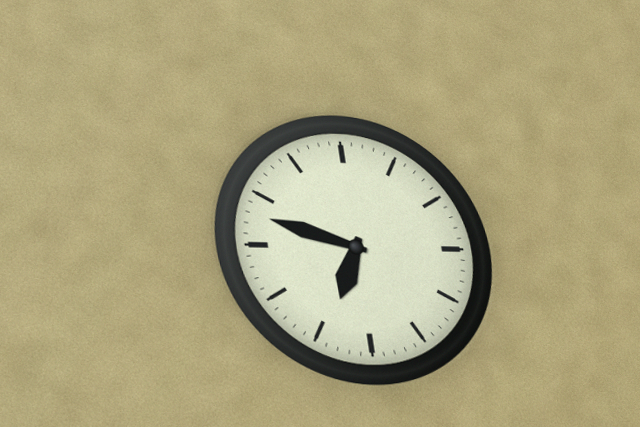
{"hour": 6, "minute": 48}
